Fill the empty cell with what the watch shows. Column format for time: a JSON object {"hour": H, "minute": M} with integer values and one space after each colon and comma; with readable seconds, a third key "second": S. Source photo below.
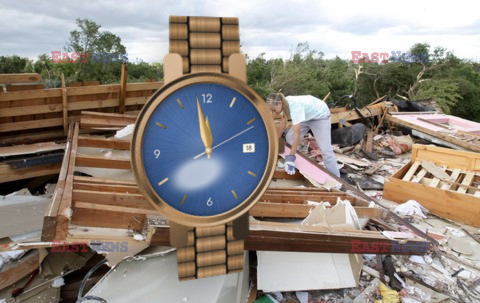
{"hour": 11, "minute": 58, "second": 11}
